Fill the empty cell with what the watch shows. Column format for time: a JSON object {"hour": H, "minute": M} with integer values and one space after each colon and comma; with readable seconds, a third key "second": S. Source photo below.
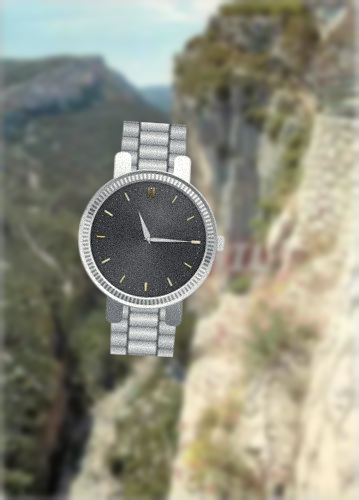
{"hour": 11, "minute": 15}
